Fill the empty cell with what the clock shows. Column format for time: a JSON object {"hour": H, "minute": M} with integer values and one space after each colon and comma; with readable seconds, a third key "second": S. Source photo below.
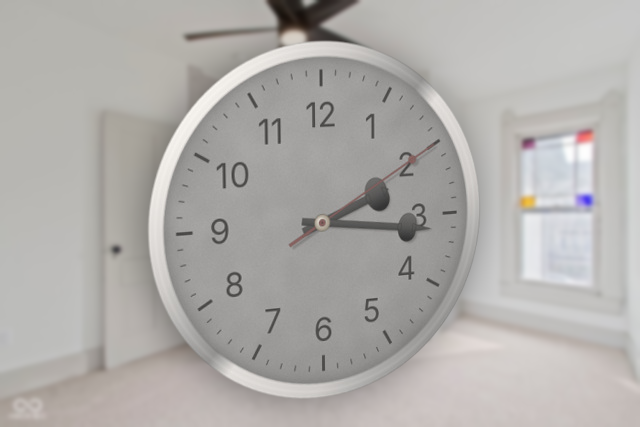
{"hour": 2, "minute": 16, "second": 10}
